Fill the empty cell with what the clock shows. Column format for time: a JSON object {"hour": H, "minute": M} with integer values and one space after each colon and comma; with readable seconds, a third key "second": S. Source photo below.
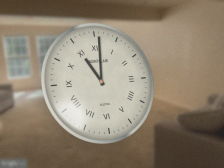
{"hour": 11, "minute": 1}
